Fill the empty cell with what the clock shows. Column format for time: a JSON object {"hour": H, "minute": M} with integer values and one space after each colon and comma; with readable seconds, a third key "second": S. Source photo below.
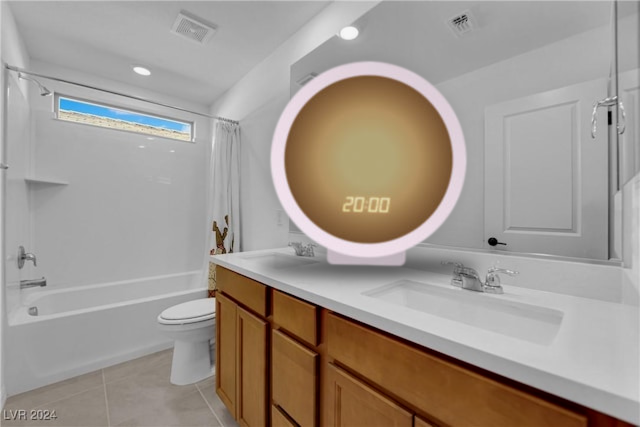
{"hour": 20, "minute": 0}
